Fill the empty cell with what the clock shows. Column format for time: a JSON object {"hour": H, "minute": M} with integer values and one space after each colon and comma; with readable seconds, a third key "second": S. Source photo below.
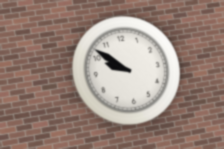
{"hour": 9, "minute": 52}
